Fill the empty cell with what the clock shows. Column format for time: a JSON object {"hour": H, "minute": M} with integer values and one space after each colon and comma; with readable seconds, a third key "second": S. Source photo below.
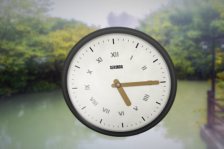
{"hour": 5, "minute": 15}
